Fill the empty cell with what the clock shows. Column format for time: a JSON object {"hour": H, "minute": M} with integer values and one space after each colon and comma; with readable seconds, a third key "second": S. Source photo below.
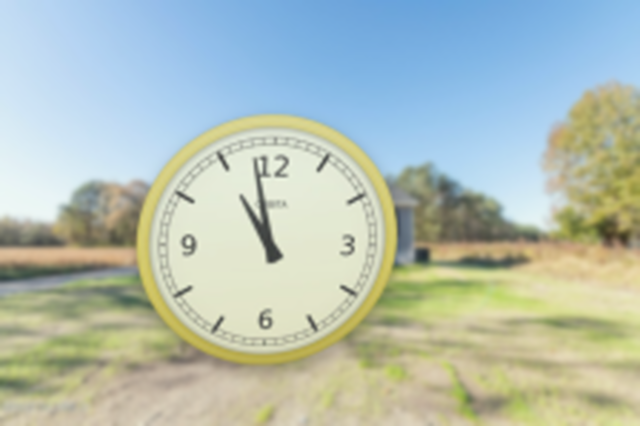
{"hour": 10, "minute": 58}
